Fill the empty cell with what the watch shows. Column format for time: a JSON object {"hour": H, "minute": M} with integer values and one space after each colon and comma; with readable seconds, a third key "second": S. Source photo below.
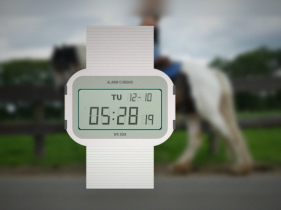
{"hour": 5, "minute": 28, "second": 19}
